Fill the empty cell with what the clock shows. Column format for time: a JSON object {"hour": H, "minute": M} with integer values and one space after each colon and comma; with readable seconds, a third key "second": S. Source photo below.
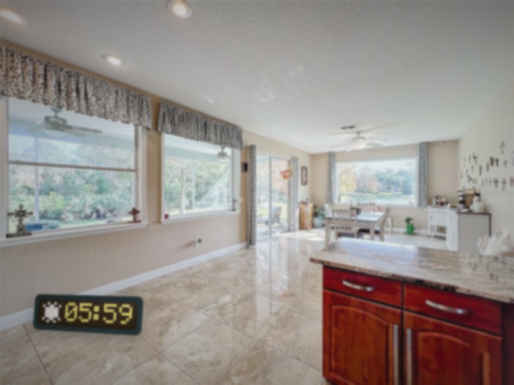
{"hour": 5, "minute": 59}
